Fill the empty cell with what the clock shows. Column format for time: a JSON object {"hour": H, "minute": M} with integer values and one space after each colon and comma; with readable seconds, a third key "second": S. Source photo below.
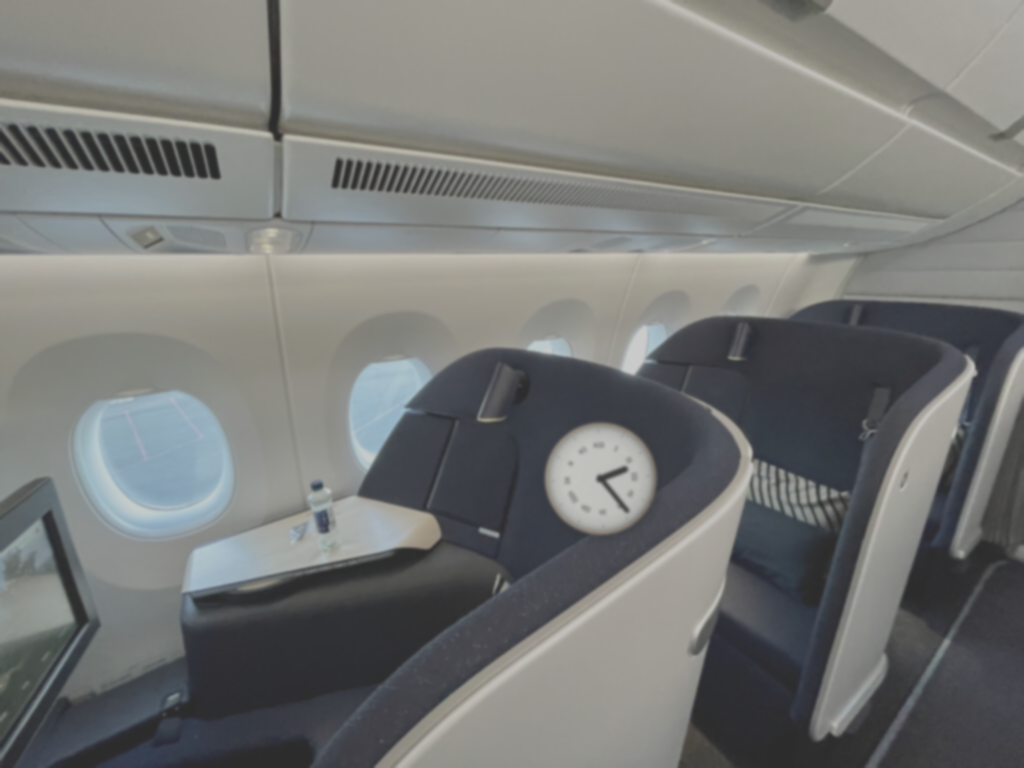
{"hour": 2, "minute": 24}
